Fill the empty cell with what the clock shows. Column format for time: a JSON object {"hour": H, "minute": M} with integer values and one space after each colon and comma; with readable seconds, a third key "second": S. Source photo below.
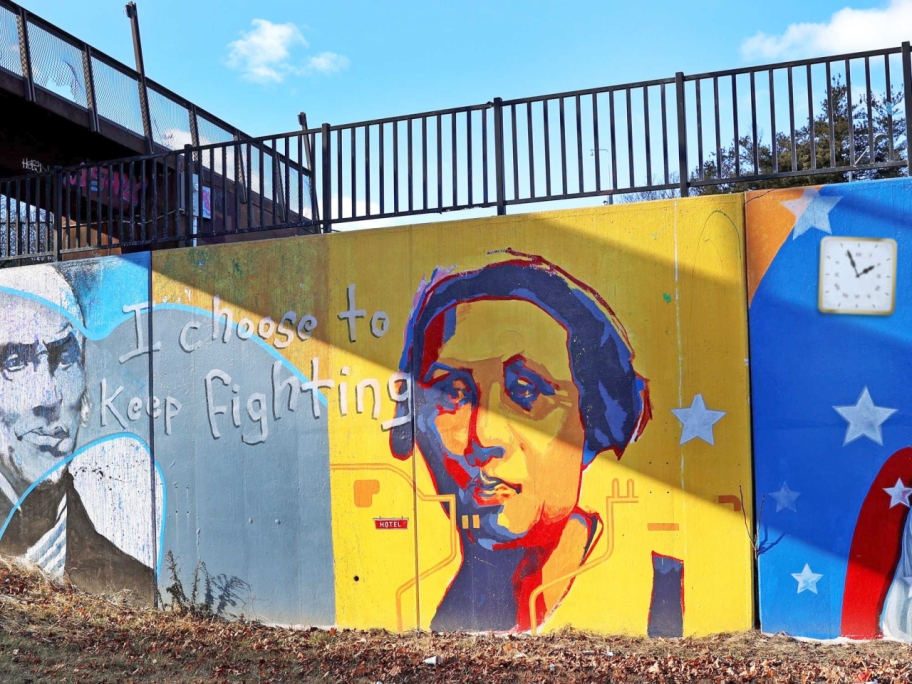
{"hour": 1, "minute": 56}
